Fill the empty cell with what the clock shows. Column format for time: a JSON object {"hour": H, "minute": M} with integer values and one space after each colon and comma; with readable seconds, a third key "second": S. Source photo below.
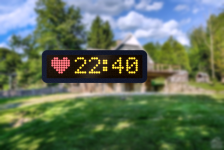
{"hour": 22, "minute": 40}
